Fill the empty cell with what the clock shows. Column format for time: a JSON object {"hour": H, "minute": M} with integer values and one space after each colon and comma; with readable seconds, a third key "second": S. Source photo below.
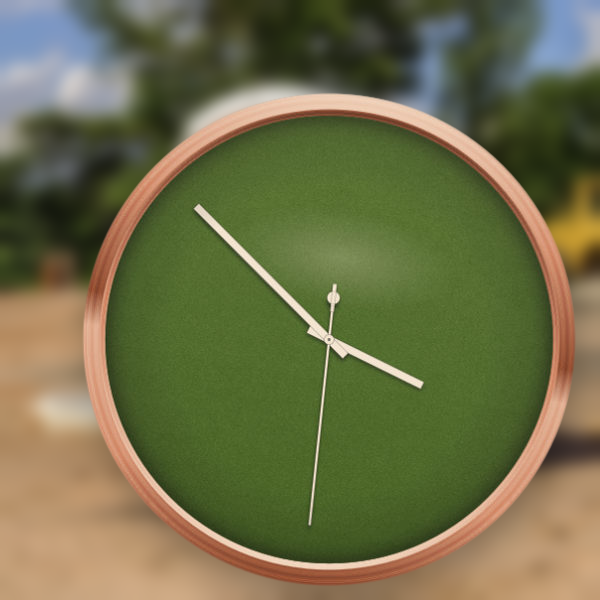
{"hour": 3, "minute": 52, "second": 31}
